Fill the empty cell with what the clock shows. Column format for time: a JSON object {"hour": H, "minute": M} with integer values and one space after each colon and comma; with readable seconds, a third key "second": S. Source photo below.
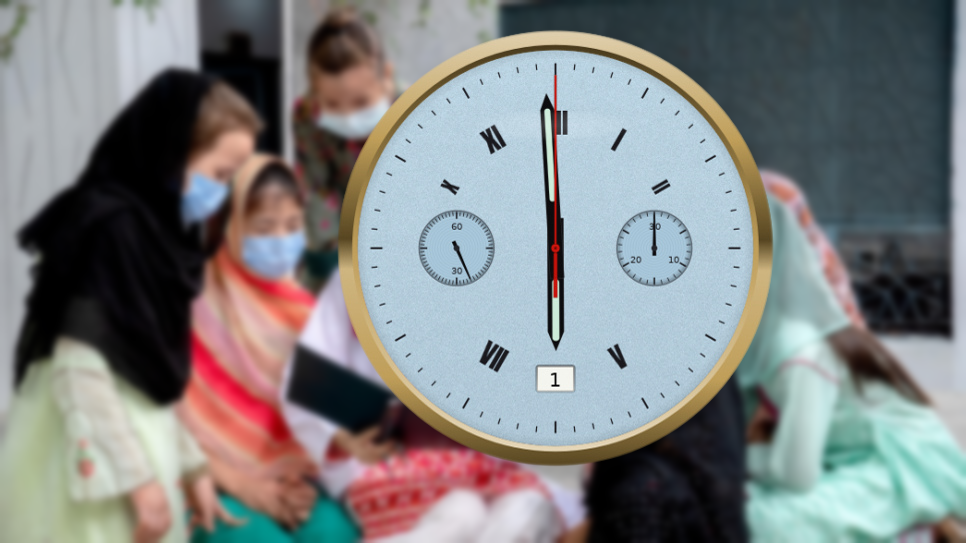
{"hour": 5, "minute": 59, "second": 26}
